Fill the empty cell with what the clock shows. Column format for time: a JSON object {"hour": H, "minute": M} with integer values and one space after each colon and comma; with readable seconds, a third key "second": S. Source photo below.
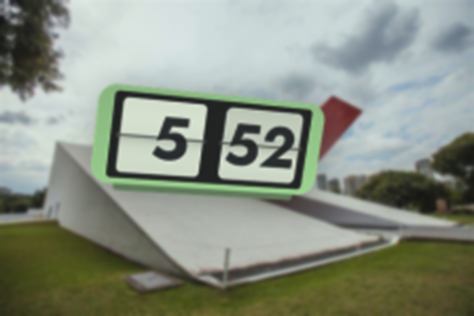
{"hour": 5, "minute": 52}
